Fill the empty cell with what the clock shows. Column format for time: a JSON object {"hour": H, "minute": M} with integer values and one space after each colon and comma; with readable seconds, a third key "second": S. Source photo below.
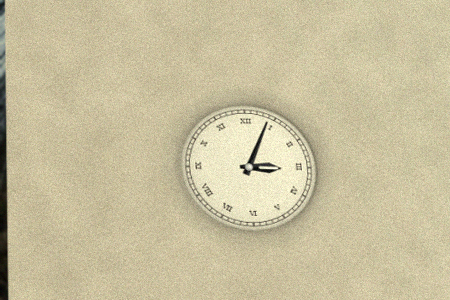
{"hour": 3, "minute": 4}
